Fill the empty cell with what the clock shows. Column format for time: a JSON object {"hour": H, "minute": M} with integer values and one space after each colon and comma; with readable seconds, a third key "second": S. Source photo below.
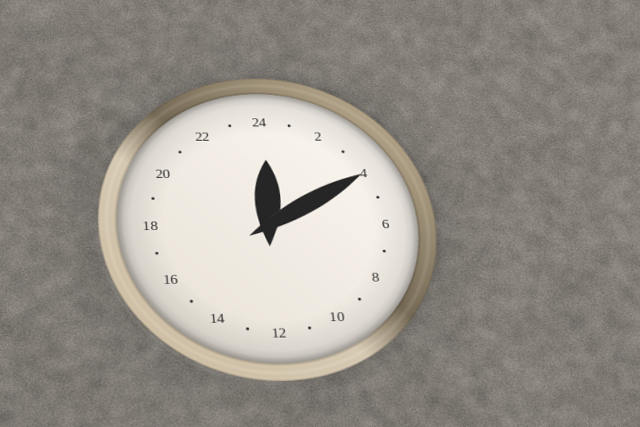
{"hour": 0, "minute": 10}
